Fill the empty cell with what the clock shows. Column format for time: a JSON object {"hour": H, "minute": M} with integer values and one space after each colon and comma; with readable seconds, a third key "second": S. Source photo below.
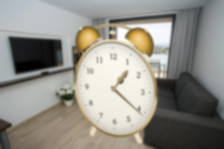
{"hour": 1, "minute": 21}
